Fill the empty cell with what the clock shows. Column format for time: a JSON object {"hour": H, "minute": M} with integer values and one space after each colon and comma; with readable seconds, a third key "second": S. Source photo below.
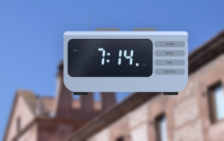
{"hour": 7, "minute": 14}
